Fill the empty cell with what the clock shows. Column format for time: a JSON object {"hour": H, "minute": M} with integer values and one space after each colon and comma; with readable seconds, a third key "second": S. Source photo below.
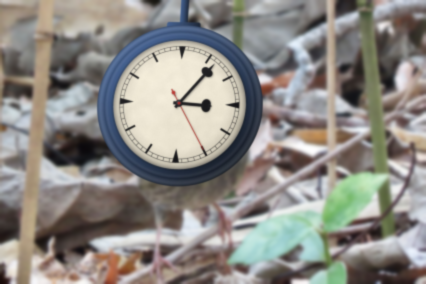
{"hour": 3, "minute": 6, "second": 25}
